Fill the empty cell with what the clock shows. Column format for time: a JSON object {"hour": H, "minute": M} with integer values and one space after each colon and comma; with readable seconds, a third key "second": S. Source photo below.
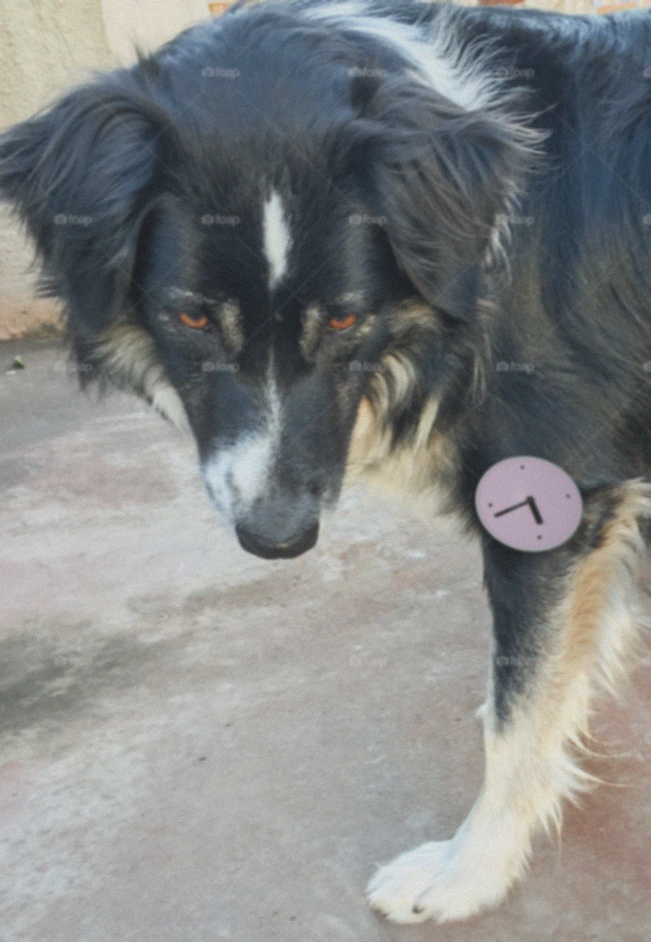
{"hour": 5, "minute": 42}
